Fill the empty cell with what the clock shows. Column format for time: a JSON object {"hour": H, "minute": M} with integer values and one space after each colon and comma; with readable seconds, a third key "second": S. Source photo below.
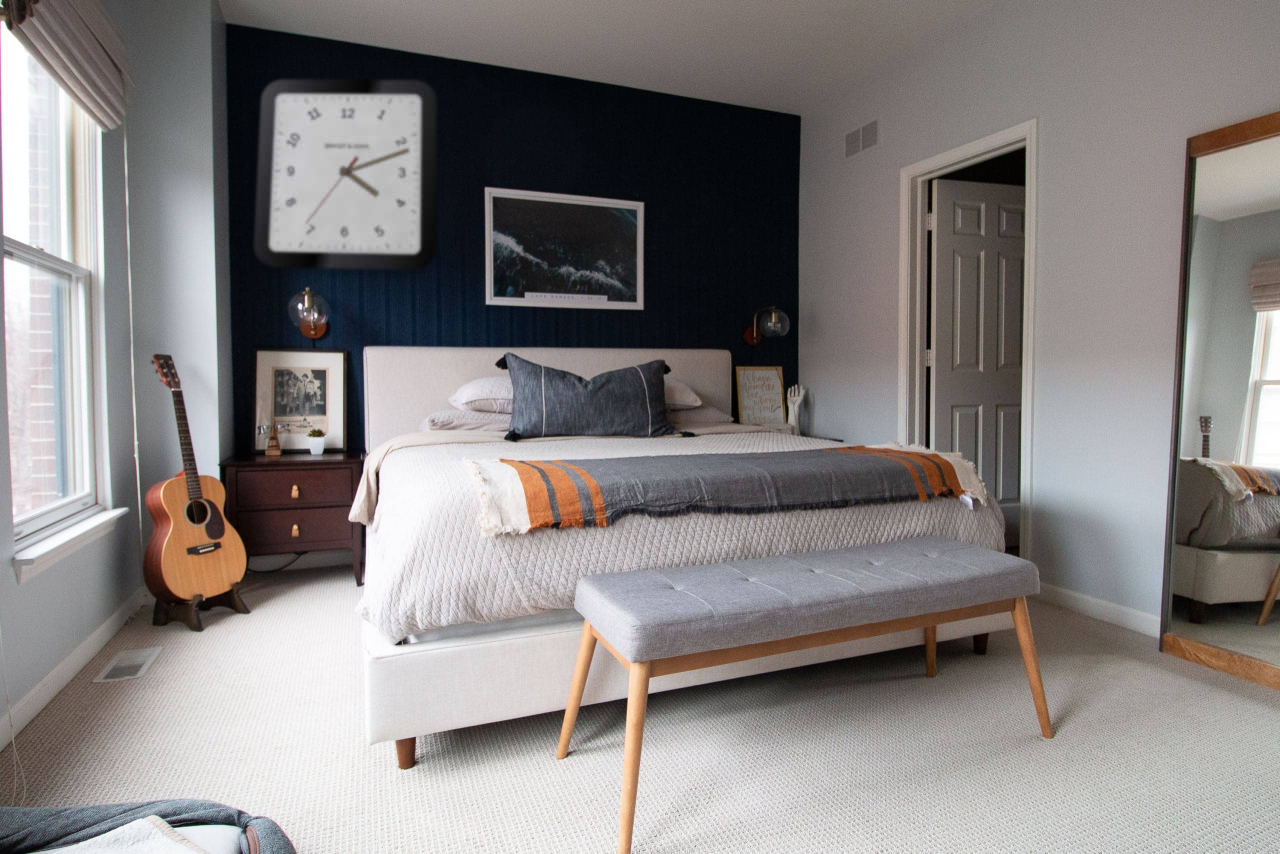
{"hour": 4, "minute": 11, "second": 36}
